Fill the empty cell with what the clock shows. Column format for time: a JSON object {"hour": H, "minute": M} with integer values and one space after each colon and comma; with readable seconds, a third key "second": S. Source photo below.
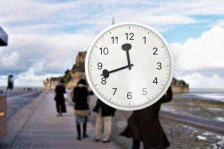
{"hour": 11, "minute": 42}
